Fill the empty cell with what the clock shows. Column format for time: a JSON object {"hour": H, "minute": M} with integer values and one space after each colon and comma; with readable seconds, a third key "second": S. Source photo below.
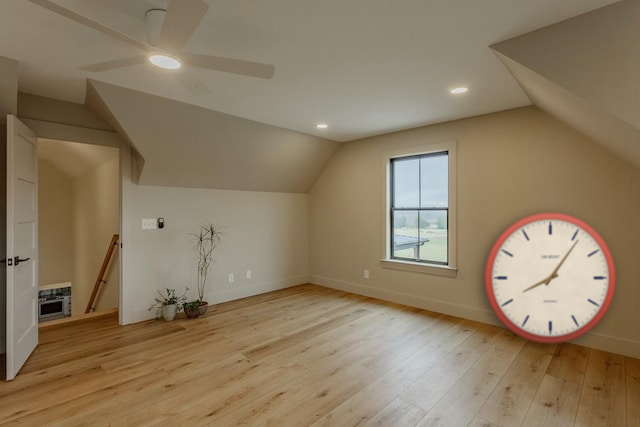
{"hour": 8, "minute": 6}
